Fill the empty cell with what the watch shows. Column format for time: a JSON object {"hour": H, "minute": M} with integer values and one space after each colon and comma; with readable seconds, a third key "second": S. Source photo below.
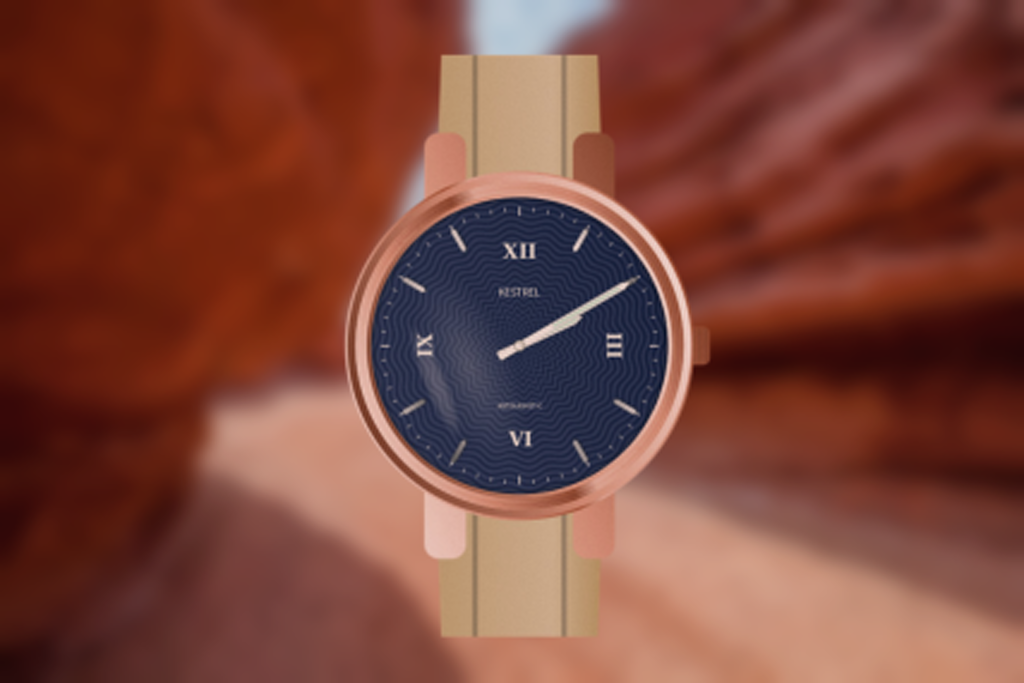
{"hour": 2, "minute": 10}
